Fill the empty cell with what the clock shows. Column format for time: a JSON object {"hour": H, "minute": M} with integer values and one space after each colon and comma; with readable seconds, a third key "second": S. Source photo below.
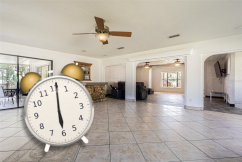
{"hour": 6, "minute": 1}
